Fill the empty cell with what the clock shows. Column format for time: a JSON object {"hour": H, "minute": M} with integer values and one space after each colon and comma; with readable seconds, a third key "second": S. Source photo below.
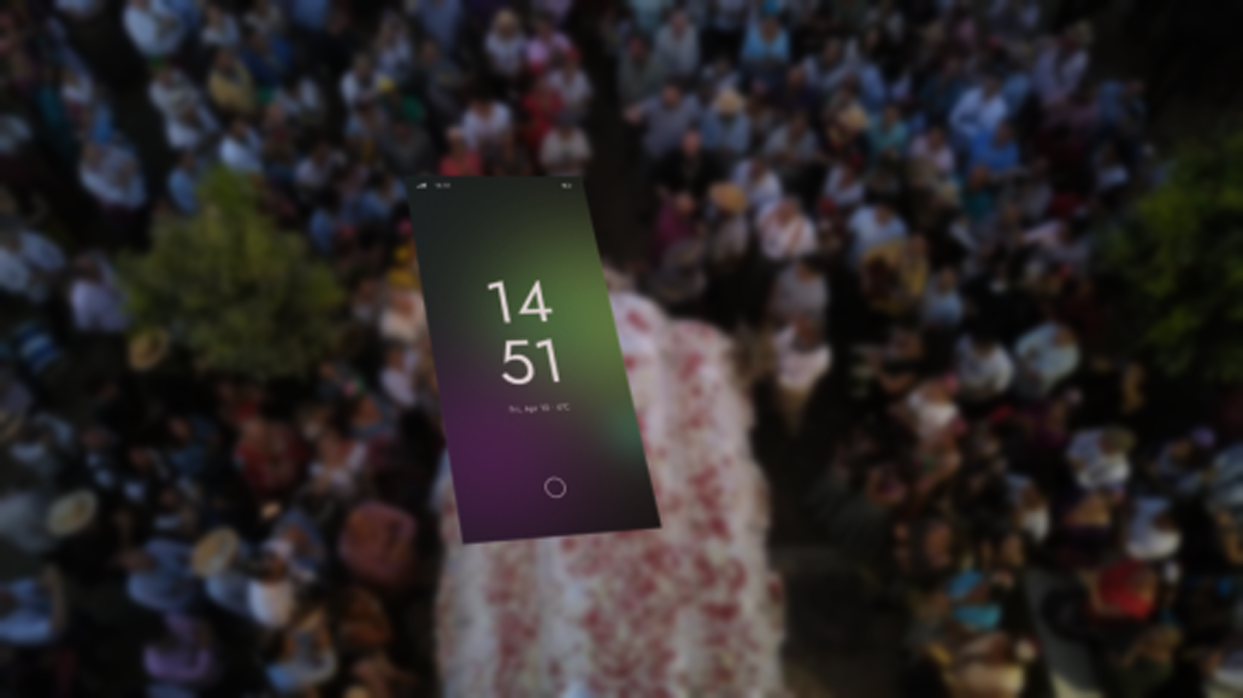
{"hour": 14, "minute": 51}
